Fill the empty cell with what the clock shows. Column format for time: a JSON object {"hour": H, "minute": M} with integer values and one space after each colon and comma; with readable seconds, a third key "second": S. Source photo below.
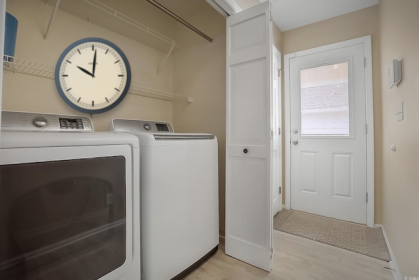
{"hour": 10, "minute": 1}
